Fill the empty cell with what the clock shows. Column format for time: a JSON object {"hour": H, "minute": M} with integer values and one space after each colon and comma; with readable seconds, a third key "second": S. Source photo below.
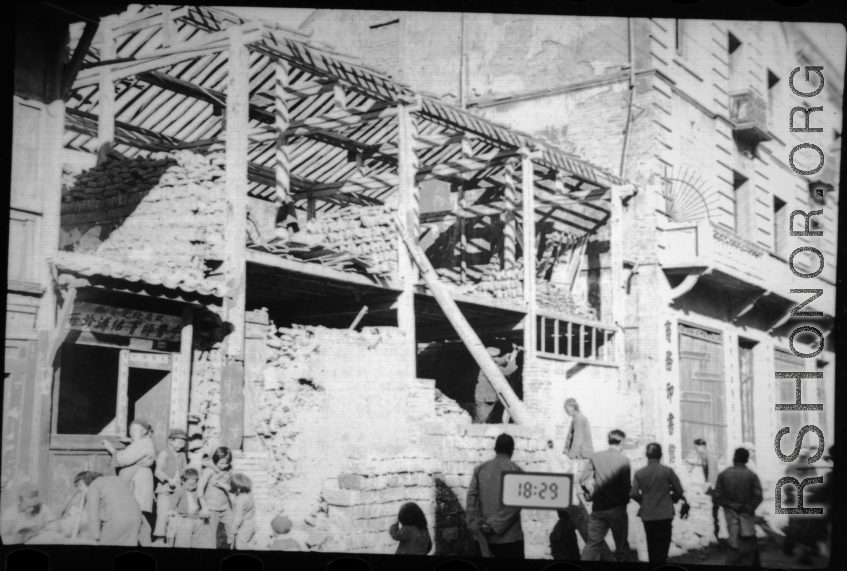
{"hour": 18, "minute": 29}
